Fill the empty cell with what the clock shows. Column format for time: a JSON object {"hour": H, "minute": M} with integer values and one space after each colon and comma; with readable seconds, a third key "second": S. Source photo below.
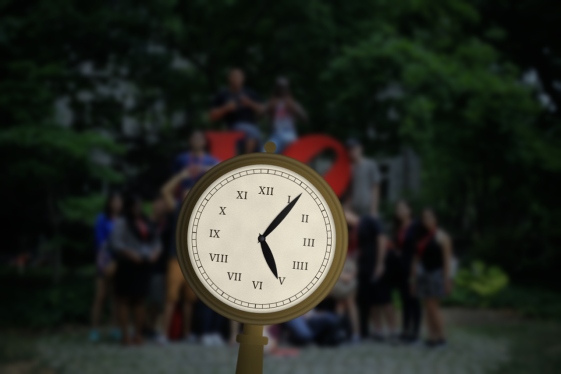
{"hour": 5, "minute": 6}
